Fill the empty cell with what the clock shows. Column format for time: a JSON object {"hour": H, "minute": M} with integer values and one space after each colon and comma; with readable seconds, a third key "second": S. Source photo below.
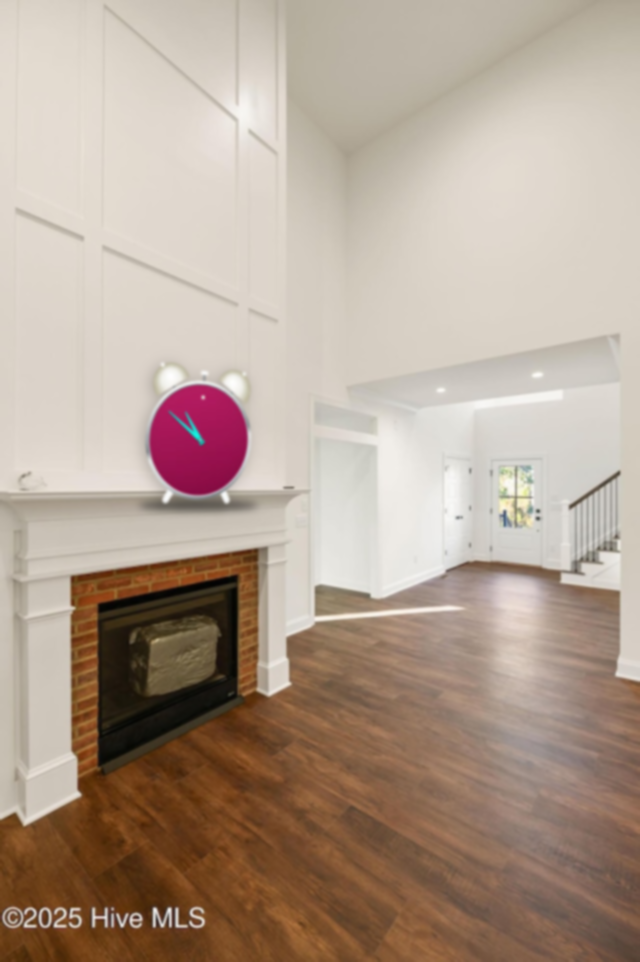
{"hour": 10, "minute": 51}
